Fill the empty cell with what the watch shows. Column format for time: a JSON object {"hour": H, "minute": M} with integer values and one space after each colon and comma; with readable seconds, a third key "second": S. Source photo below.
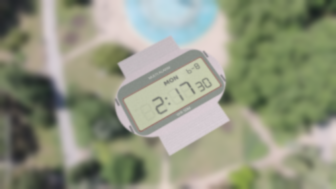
{"hour": 2, "minute": 17, "second": 30}
